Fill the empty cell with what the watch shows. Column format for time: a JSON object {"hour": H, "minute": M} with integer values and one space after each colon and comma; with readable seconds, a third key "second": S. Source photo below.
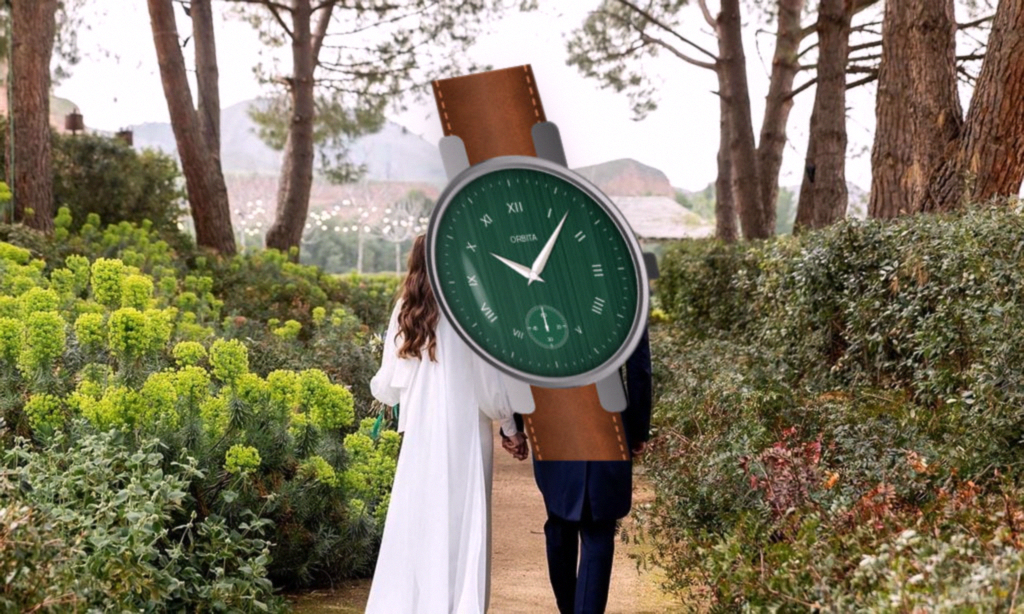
{"hour": 10, "minute": 7}
